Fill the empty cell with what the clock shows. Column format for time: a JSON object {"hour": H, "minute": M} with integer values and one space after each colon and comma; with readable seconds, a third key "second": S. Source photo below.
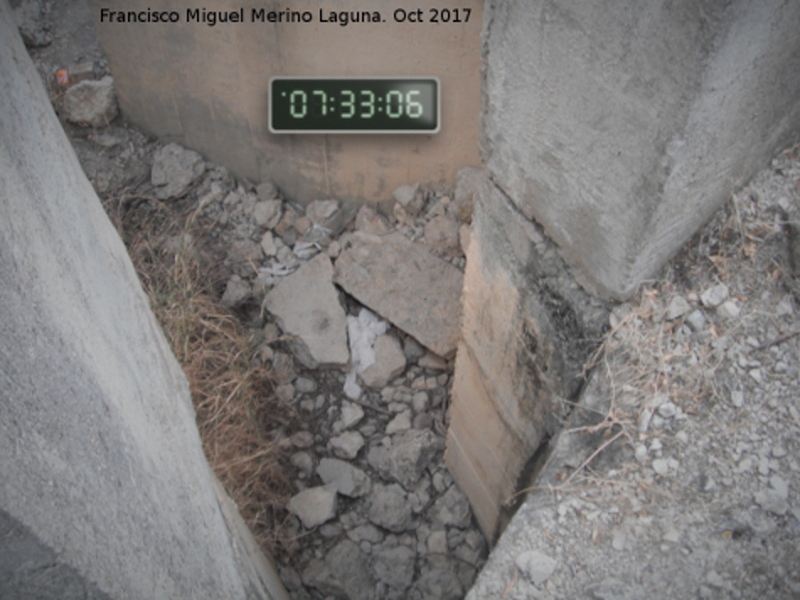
{"hour": 7, "minute": 33, "second": 6}
